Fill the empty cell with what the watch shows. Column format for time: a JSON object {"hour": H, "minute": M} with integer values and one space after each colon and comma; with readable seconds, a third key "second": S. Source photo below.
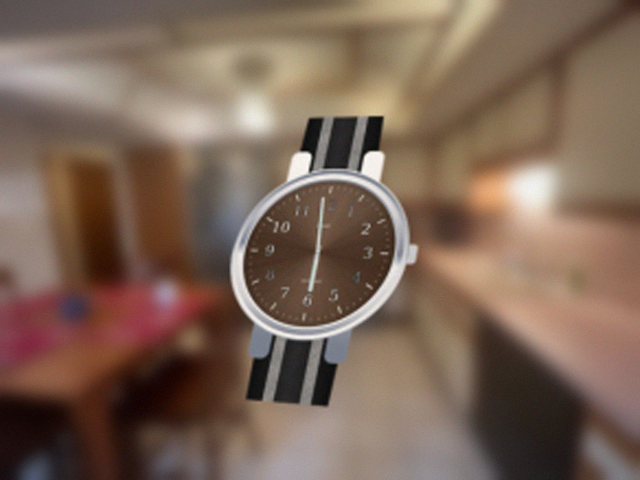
{"hour": 5, "minute": 59}
